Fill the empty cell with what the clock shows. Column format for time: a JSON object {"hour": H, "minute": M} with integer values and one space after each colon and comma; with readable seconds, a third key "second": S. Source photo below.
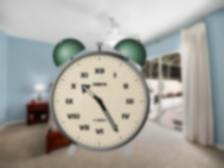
{"hour": 10, "minute": 25}
